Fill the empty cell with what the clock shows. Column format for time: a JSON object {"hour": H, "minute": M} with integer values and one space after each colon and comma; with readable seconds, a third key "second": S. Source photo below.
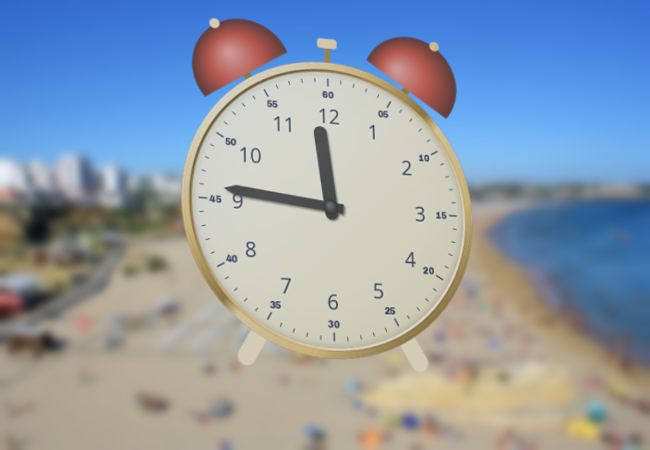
{"hour": 11, "minute": 46}
